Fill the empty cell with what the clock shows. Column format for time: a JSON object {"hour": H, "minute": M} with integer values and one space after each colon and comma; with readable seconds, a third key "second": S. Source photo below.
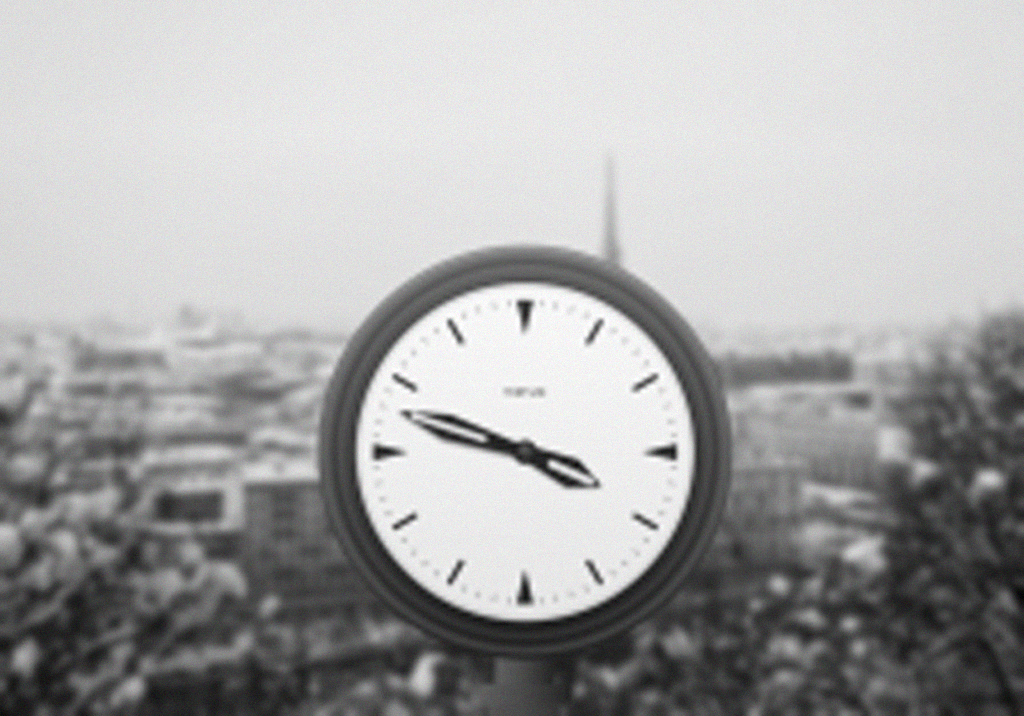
{"hour": 3, "minute": 48}
